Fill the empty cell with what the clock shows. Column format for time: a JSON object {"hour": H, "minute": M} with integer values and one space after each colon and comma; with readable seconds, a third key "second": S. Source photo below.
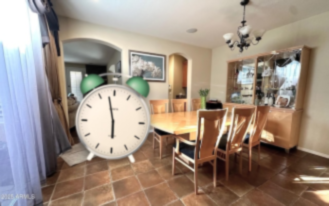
{"hour": 5, "minute": 58}
